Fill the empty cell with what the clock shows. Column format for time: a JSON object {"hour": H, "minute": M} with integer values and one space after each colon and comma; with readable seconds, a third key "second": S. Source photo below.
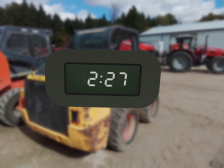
{"hour": 2, "minute": 27}
